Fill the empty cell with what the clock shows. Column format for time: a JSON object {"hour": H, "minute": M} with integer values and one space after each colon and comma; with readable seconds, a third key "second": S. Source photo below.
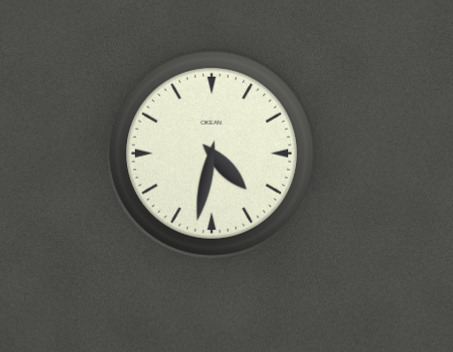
{"hour": 4, "minute": 32}
